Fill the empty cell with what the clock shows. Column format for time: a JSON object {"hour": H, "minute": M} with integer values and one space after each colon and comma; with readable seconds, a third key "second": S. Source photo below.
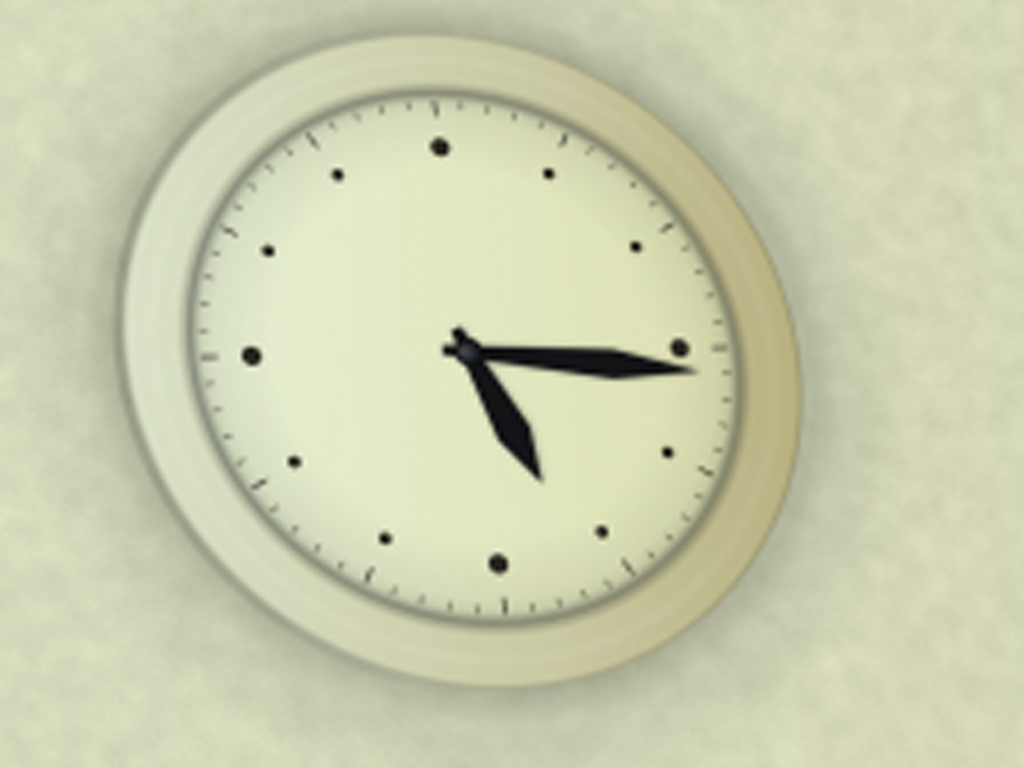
{"hour": 5, "minute": 16}
